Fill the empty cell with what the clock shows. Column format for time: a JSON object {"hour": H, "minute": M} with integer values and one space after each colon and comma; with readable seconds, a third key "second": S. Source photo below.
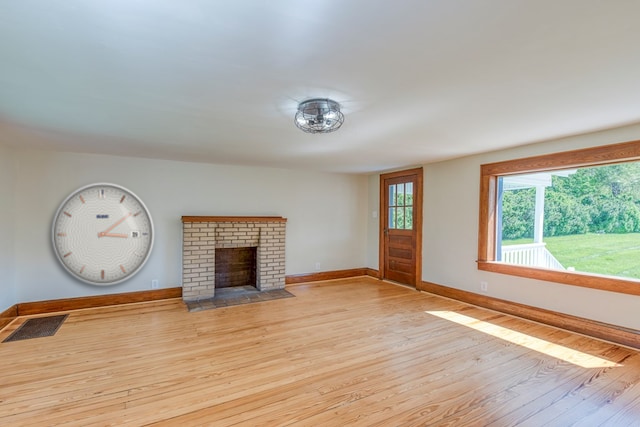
{"hour": 3, "minute": 9}
